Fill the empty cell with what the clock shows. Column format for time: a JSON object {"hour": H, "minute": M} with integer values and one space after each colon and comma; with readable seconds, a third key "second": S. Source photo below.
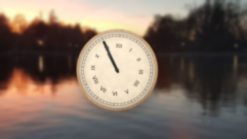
{"hour": 10, "minute": 55}
